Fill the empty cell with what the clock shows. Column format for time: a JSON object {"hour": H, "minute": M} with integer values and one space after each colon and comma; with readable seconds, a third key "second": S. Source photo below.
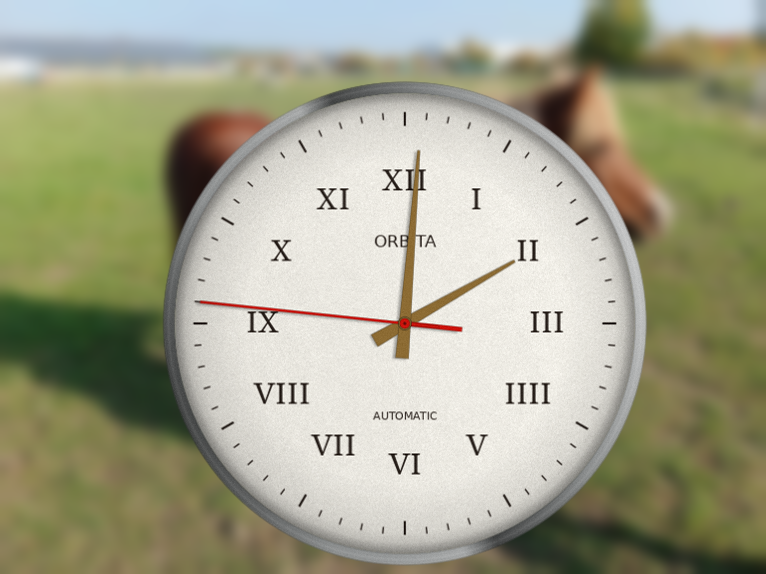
{"hour": 2, "minute": 0, "second": 46}
